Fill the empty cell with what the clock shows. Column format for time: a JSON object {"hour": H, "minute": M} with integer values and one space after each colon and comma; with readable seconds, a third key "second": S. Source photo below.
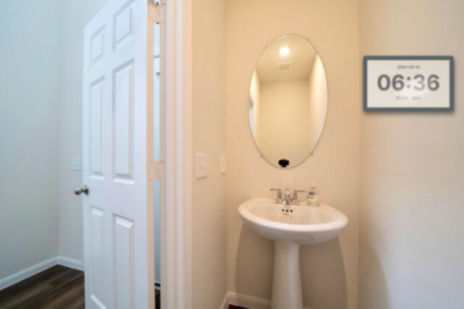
{"hour": 6, "minute": 36}
